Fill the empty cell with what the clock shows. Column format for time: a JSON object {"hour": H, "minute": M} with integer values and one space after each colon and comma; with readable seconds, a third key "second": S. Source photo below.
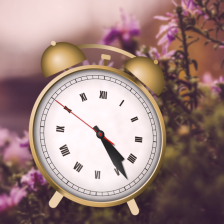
{"hour": 4, "minute": 23, "second": 50}
